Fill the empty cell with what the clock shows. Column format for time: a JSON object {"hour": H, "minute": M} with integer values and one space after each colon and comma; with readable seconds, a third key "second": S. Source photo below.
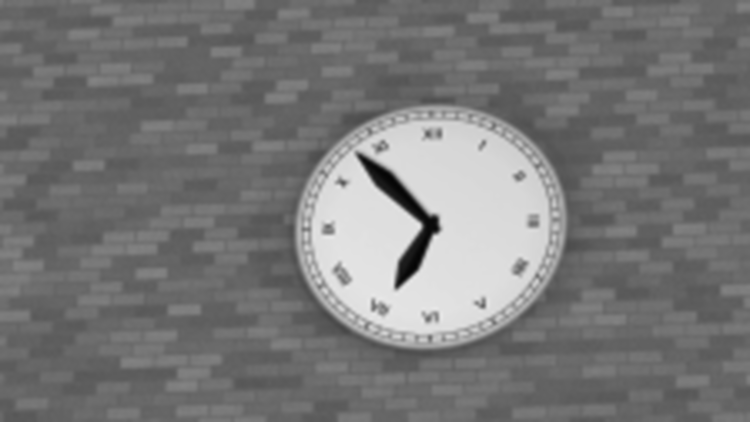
{"hour": 6, "minute": 53}
